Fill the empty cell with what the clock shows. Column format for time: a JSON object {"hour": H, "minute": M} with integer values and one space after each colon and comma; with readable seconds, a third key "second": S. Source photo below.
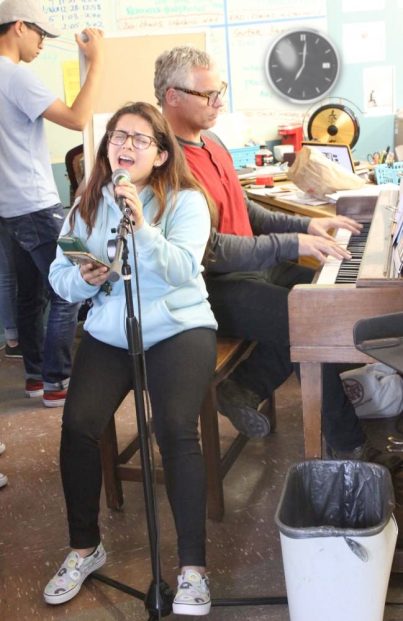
{"hour": 7, "minute": 1}
